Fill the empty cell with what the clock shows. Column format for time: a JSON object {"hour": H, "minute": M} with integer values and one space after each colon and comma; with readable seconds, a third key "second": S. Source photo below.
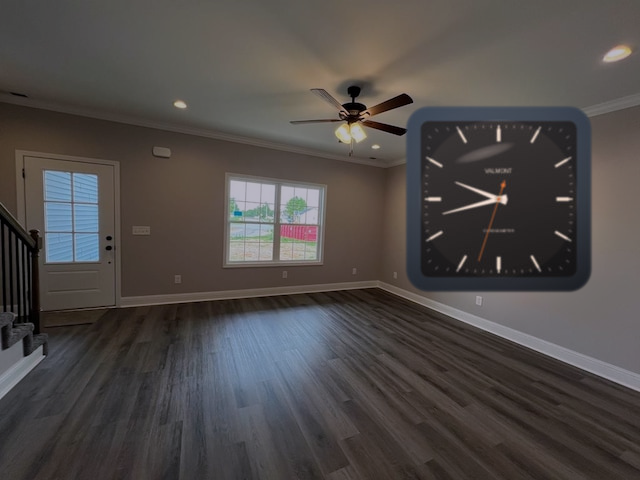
{"hour": 9, "minute": 42, "second": 33}
